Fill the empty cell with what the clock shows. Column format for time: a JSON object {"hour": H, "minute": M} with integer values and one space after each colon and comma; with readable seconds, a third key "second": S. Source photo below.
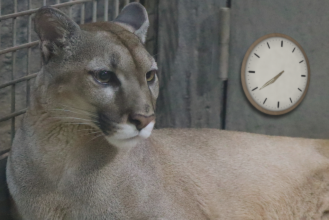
{"hour": 7, "minute": 39}
